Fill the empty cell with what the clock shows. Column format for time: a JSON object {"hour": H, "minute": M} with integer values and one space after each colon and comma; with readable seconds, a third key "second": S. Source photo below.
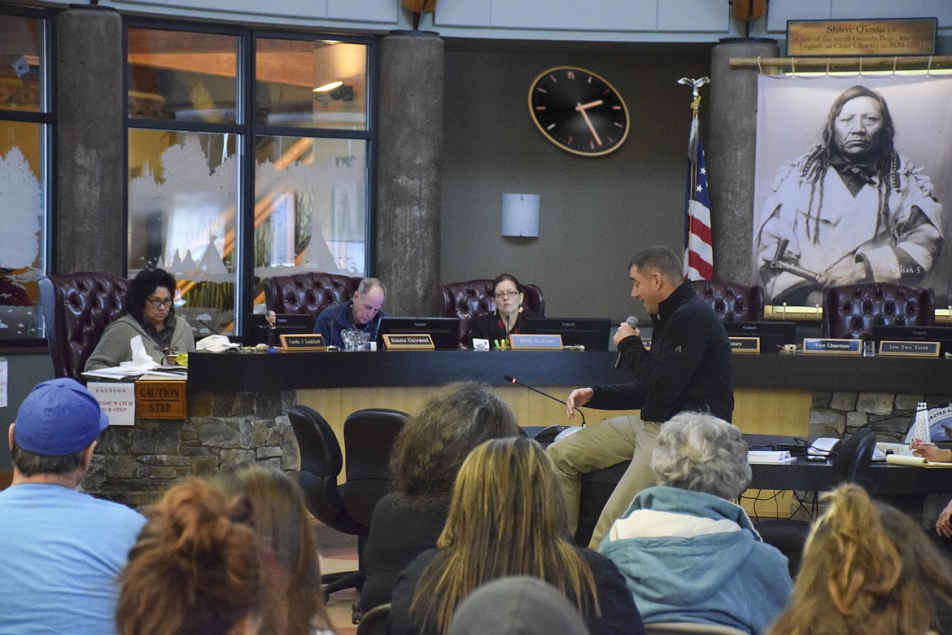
{"hour": 2, "minute": 28}
